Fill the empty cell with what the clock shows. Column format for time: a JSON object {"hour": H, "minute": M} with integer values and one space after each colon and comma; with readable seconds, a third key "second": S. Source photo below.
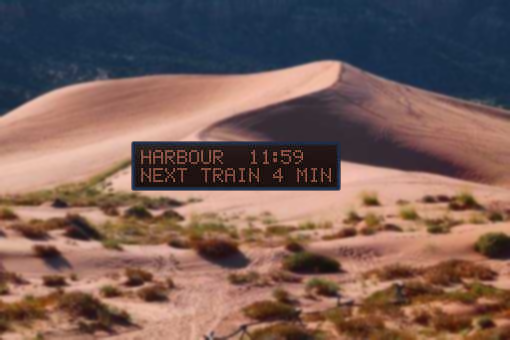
{"hour": 11, "minute": 59}
